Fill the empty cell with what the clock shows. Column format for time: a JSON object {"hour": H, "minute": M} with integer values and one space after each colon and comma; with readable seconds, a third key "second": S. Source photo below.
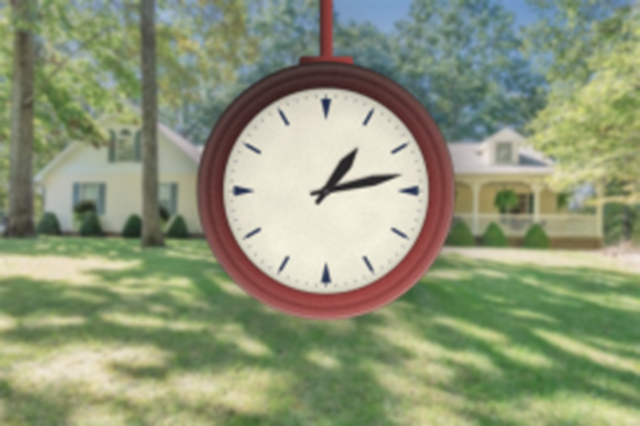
{"hour": 1, "minute": 13}
